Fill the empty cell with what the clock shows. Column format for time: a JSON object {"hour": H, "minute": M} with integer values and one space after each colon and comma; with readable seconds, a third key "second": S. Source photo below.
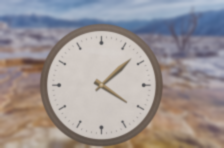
{"hour": 4, "minute": 8}
